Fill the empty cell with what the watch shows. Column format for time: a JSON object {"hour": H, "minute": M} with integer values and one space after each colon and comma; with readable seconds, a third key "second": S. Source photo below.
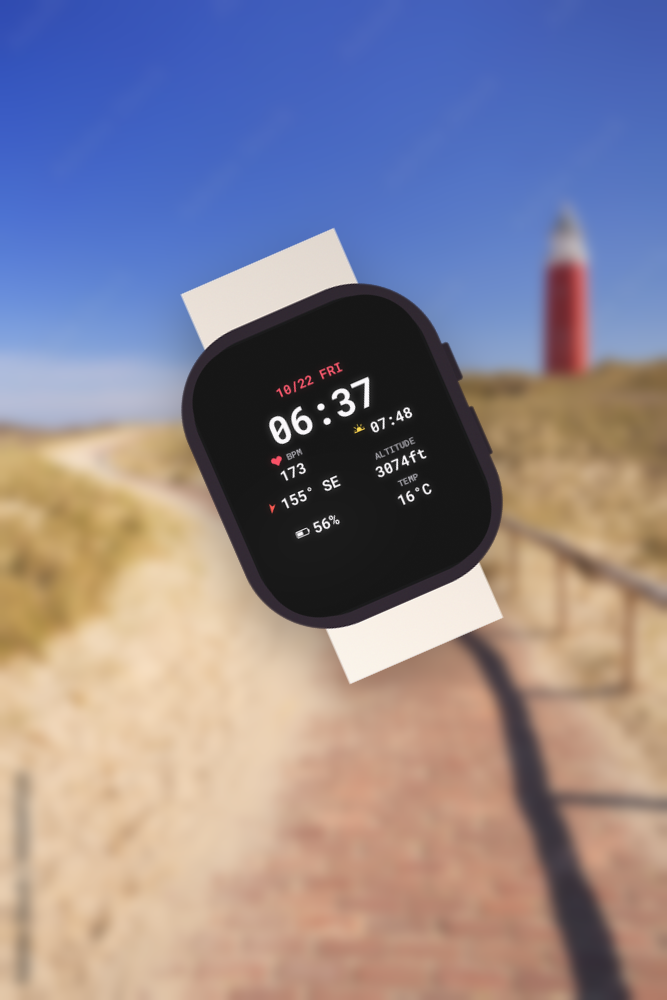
{"hour": 6, "minute": 37}
